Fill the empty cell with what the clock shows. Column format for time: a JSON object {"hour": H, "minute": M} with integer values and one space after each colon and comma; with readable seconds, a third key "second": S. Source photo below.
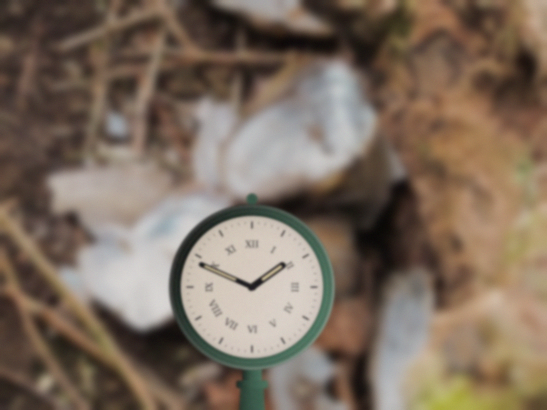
{"hour": 1, "minute": 49}
